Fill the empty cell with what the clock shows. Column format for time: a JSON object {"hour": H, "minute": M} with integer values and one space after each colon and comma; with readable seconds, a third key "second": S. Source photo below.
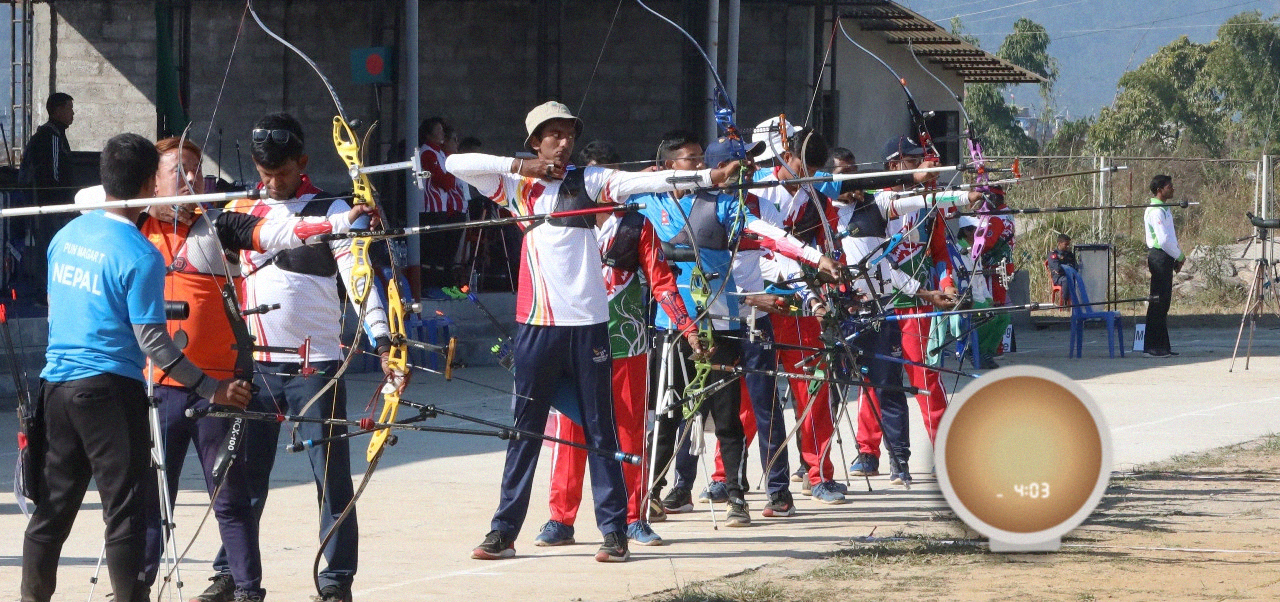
{"hour": 4, "minute": 3}
